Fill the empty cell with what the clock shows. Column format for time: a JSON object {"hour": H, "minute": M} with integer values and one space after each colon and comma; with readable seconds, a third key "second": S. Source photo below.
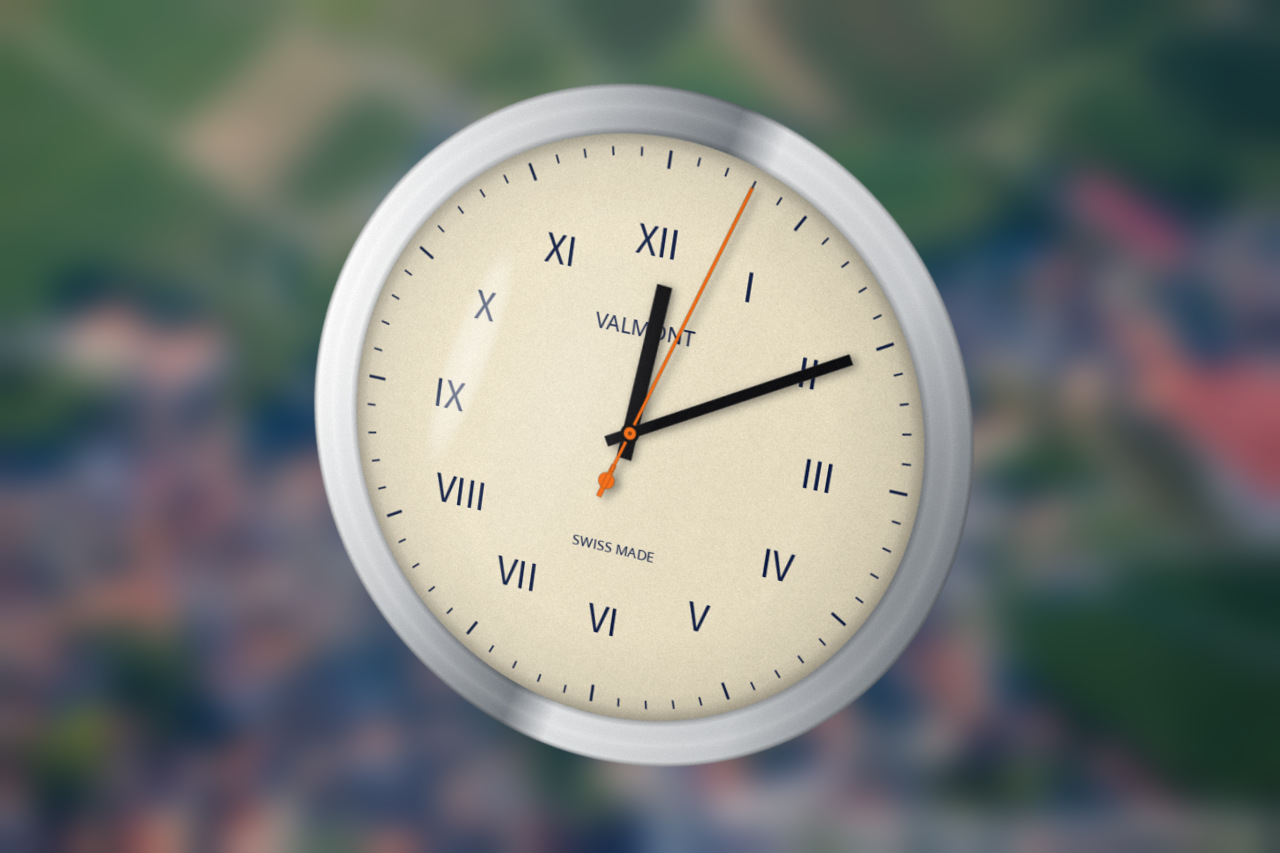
{"hour": 12, "minute": 10, "second": 3}
